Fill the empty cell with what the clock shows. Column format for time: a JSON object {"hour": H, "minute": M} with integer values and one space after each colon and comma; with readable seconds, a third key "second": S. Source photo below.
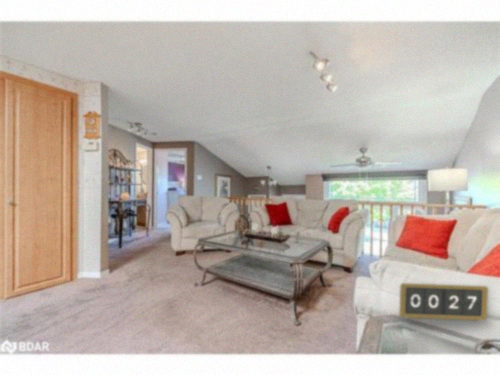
{"hour": 0, "minute": 27}
